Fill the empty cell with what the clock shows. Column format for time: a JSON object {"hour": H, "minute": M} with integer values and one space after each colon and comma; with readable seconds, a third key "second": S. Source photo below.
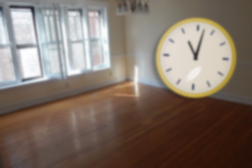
{"hour": 11, "minute": 2}
